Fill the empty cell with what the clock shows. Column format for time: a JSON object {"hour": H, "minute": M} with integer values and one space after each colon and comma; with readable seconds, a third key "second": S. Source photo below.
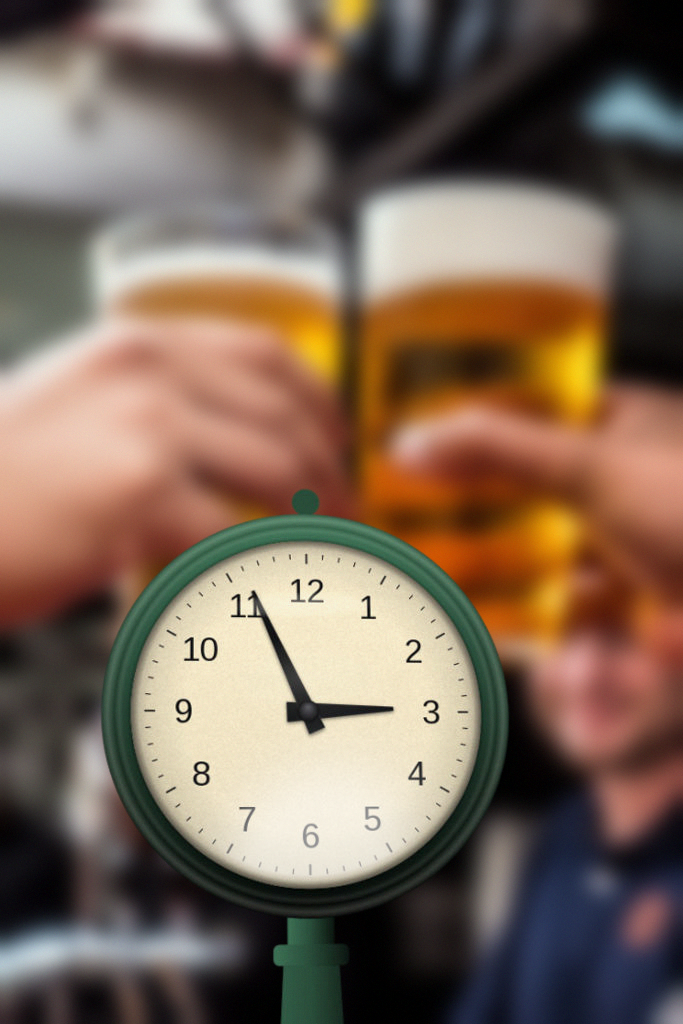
{"hour": 2, "minute": 56}
